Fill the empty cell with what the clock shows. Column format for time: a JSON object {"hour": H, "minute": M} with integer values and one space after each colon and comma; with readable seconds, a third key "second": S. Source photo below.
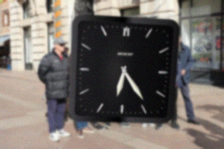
{"hour": 6, "minute": 24}
